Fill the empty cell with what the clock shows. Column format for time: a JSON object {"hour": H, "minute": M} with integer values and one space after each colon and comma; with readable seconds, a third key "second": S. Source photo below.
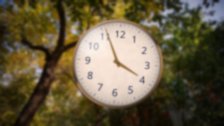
{"hour": 3, "minute": 56}
